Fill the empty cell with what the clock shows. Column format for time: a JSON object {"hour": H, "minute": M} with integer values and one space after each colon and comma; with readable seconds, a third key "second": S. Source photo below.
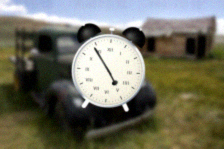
{"hour": 4, "minute": 54}
